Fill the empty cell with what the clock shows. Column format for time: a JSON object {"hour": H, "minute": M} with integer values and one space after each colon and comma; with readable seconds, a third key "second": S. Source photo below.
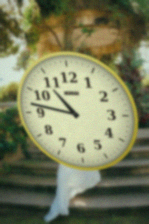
{"hour": 10, "minute": 47}
